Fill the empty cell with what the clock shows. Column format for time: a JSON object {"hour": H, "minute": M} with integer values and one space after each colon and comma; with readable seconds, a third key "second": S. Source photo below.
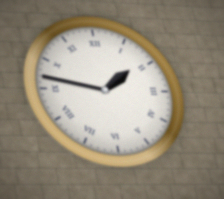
{"hour": 1, "minute": 47}
